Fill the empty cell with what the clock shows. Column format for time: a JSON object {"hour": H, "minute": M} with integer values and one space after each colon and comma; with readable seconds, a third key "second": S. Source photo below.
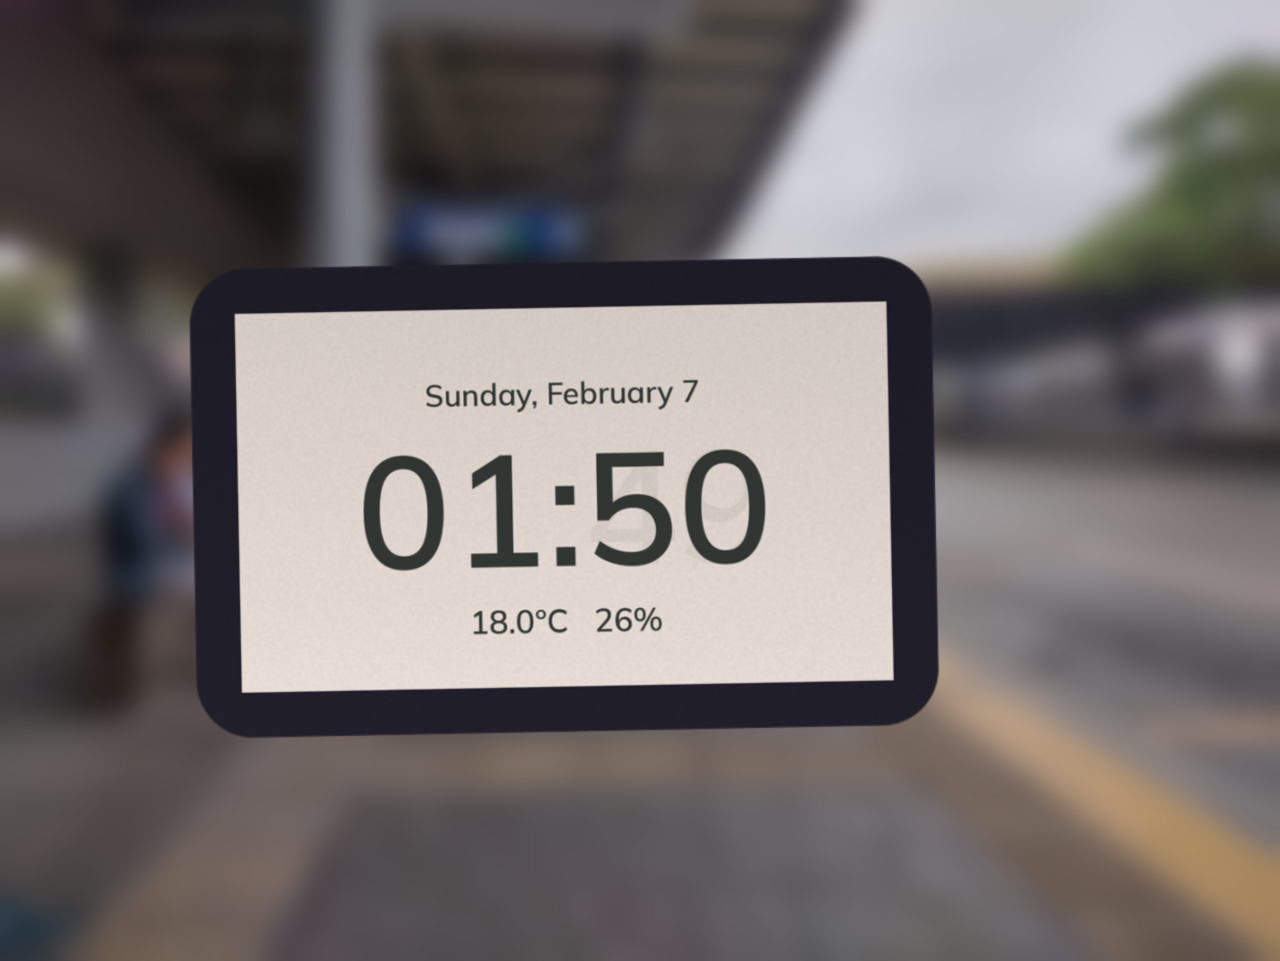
{"hour": 1, "minute": 50}
